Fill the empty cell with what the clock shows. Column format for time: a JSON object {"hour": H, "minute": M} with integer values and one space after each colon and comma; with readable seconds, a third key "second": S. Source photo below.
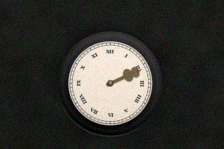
{"hour": 2, "minute": 11}
